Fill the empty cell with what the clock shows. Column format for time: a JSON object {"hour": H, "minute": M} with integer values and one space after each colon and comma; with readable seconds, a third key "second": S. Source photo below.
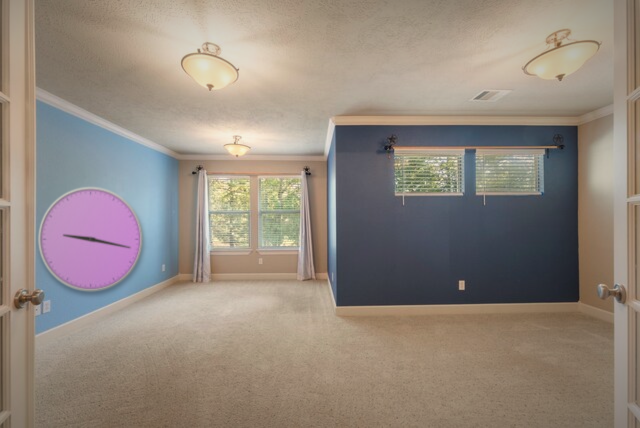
{"hour": 9, "minute": 17}
